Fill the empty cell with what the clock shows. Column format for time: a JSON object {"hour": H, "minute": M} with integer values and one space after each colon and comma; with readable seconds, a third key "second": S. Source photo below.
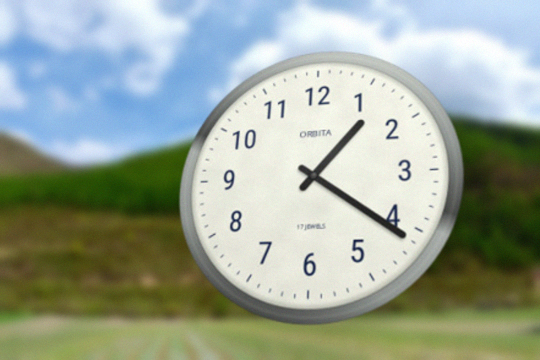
{"hour": 1, "minute": 21}
